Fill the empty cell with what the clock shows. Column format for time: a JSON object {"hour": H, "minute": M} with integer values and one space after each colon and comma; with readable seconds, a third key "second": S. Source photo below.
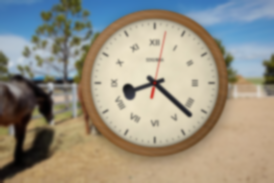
{"hour": 8, "minute": 22, "second": 2}
